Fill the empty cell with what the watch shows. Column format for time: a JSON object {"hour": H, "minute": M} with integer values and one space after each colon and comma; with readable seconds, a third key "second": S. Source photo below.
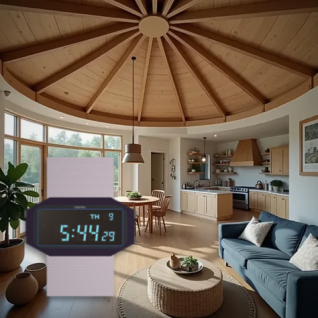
{"hour": 5, "minute": 44, "second": 29}
